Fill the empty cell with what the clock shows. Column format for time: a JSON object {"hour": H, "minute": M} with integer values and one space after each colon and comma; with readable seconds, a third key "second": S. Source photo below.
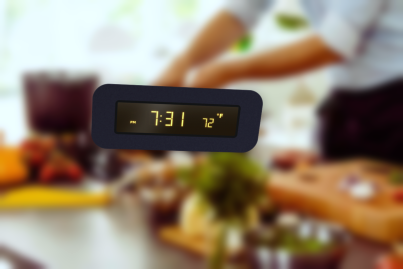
{"hour": 7, "minute": 31}
